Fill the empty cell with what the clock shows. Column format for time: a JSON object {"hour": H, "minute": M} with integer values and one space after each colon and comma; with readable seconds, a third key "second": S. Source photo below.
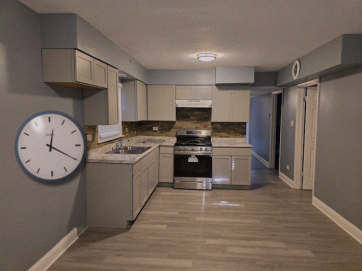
{"hour": 12, "minute": 20}
